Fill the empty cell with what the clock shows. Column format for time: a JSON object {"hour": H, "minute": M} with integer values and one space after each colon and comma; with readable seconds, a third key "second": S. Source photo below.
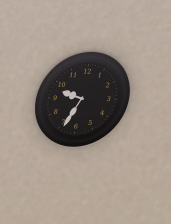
{"hour": 9, "minute": 34}
